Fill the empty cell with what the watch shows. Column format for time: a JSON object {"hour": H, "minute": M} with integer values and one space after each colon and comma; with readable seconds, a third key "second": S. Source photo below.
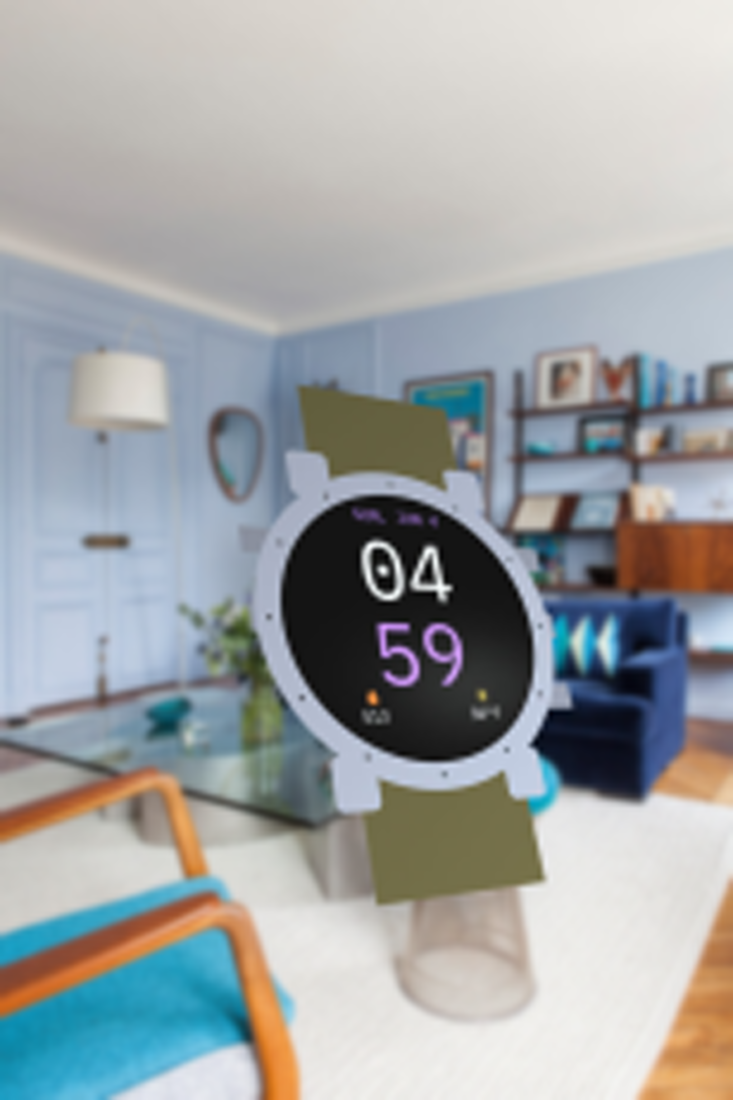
{"hour": 4, "minute": 59}
